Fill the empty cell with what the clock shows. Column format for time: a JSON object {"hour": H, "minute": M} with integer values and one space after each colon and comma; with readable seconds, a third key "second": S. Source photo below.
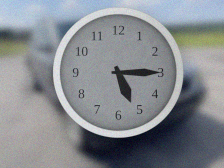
{"hour": 5, "minute": 15}
